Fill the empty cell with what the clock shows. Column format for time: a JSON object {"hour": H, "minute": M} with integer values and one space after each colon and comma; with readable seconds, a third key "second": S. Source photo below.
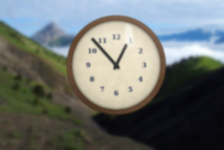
{"hour": 12, "minute": 53}
